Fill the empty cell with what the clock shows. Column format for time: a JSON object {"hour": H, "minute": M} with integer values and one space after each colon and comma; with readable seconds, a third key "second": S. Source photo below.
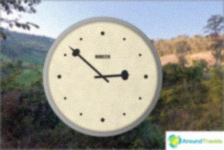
{"hour": 2, "minute": 52}
